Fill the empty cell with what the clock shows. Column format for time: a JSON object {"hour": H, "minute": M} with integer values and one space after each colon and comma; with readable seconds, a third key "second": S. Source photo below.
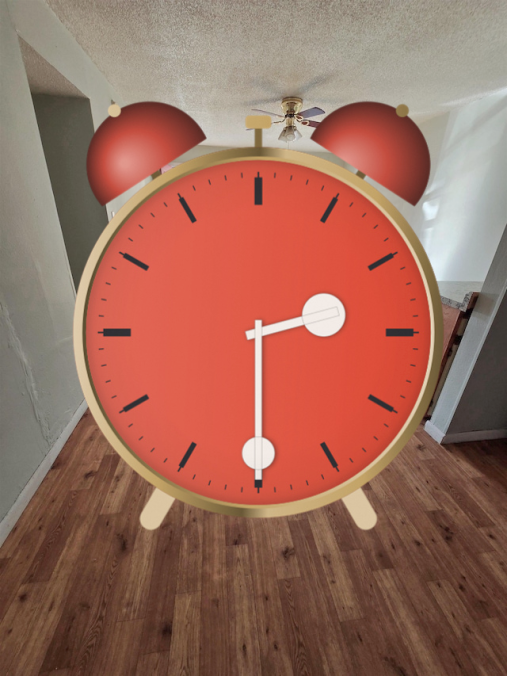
{"hour": 2, "minute": 30}
